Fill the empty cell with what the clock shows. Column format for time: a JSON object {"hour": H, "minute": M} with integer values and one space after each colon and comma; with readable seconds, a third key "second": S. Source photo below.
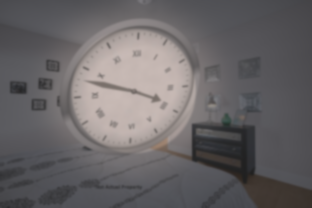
{"hour": 3, "minute": 48}
